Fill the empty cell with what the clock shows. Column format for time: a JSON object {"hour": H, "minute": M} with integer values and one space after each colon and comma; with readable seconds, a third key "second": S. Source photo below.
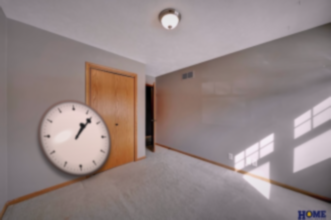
{"hour": 1, "minute": 7}
